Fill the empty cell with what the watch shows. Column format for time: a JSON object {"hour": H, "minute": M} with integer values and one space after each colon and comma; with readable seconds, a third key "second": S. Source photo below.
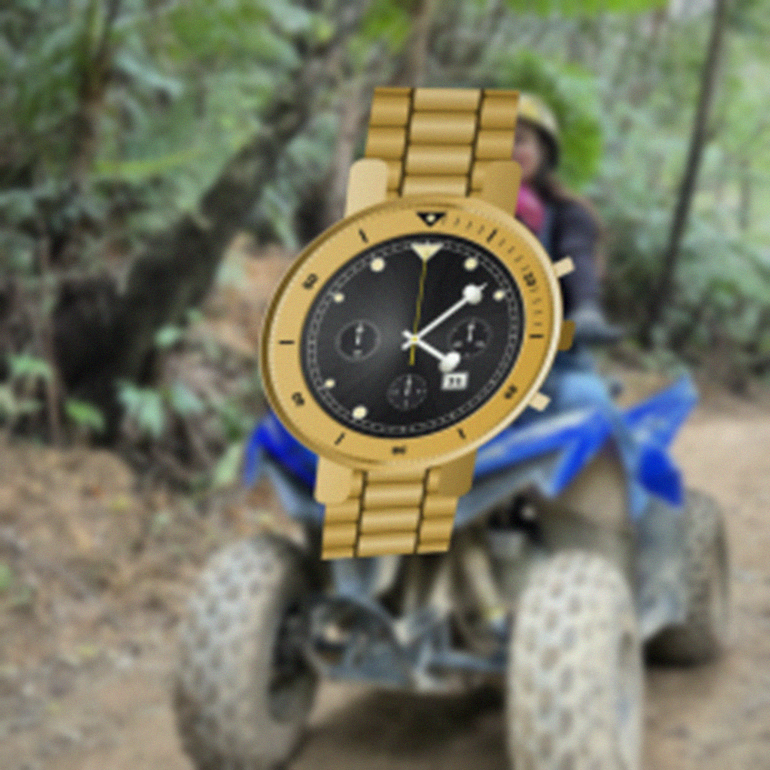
{"hour": 4, "minute": 8}
